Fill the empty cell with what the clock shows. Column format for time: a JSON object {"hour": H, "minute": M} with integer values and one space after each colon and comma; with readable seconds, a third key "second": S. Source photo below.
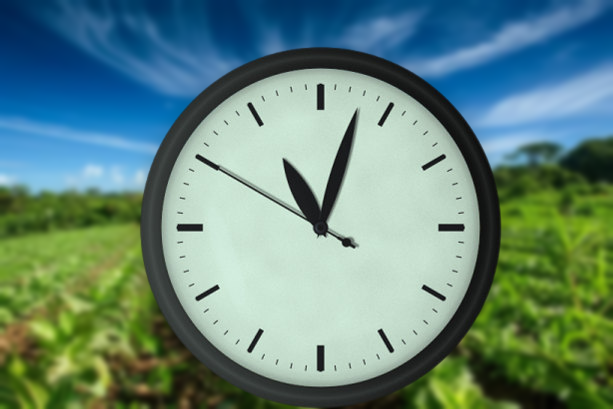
{"hour": 11, "minute": 2, "second": 50}
